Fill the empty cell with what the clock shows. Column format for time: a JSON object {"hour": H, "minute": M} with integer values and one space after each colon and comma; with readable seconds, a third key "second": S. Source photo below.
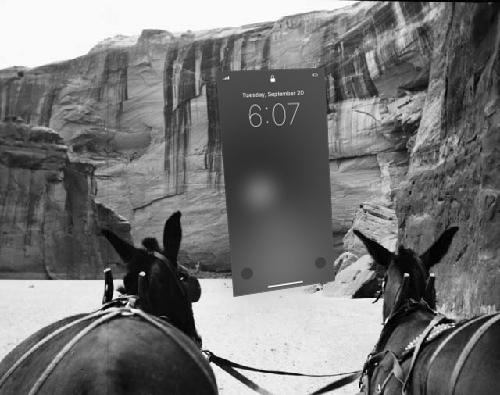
{"hour": 6, "minute": 7}
